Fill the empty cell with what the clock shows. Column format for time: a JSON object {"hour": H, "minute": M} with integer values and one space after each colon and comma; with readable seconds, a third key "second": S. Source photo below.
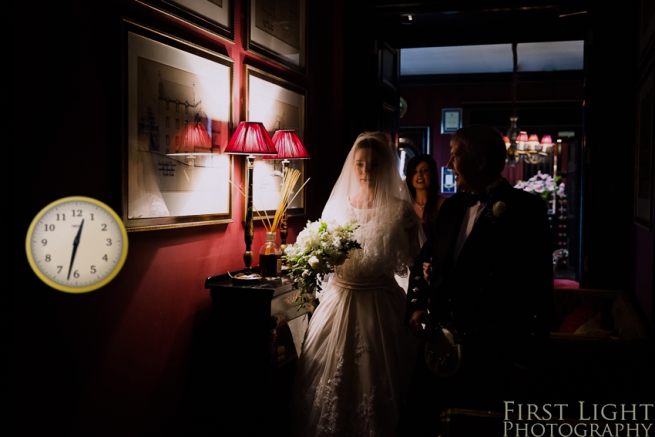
{"hour": 12, "minute": 32}
